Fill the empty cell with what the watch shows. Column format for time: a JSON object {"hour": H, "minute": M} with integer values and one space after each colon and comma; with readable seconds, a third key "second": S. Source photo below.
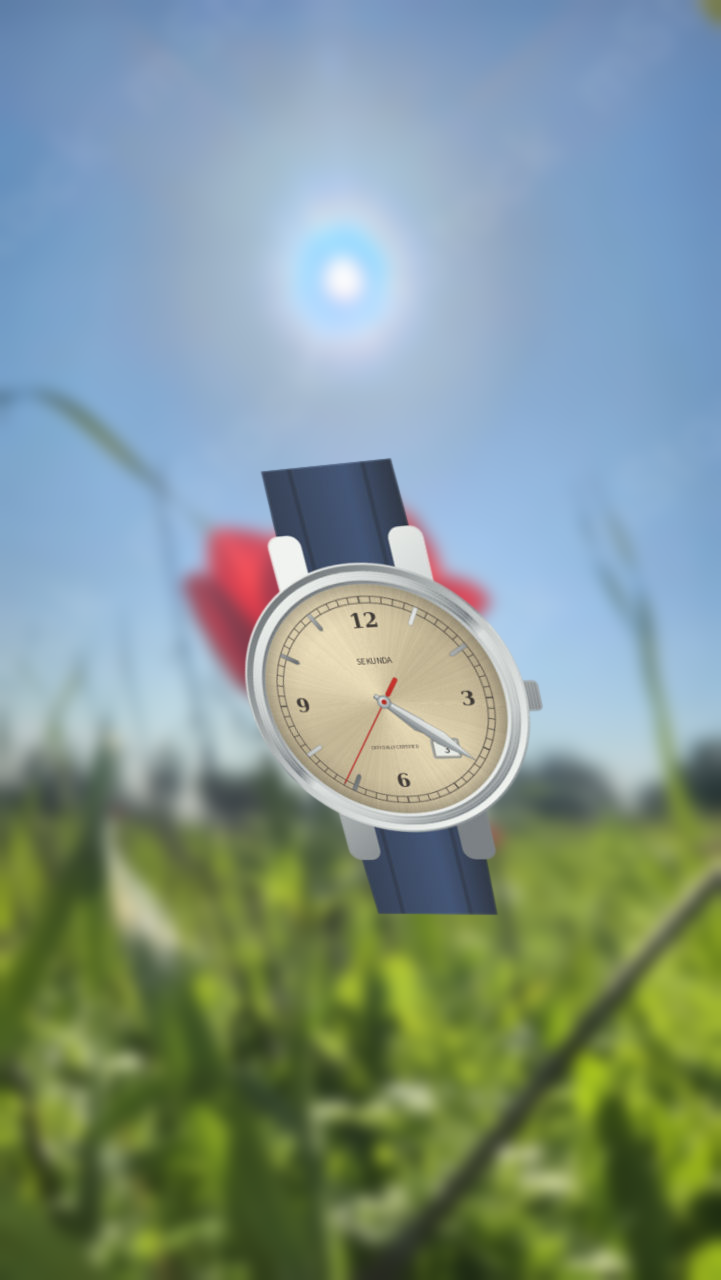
{"hour": 4, "minute": 21, "second": 36}
